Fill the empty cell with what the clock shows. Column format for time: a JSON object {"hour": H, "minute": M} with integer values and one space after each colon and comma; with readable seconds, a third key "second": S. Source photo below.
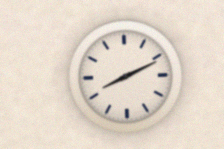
{"hour": 8, "minute": 11}
